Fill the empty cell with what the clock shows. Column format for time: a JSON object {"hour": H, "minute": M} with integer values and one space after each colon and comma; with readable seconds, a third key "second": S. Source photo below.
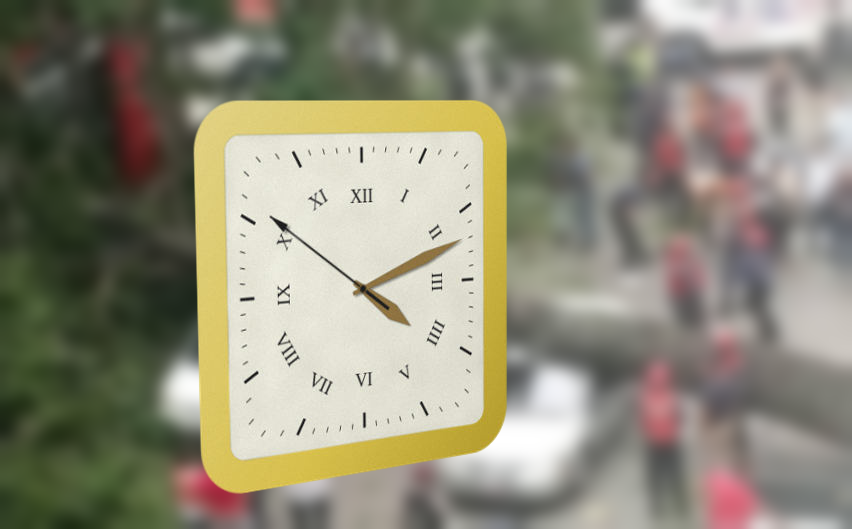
{"hour": 4, "minute": 11, "second": 51}
